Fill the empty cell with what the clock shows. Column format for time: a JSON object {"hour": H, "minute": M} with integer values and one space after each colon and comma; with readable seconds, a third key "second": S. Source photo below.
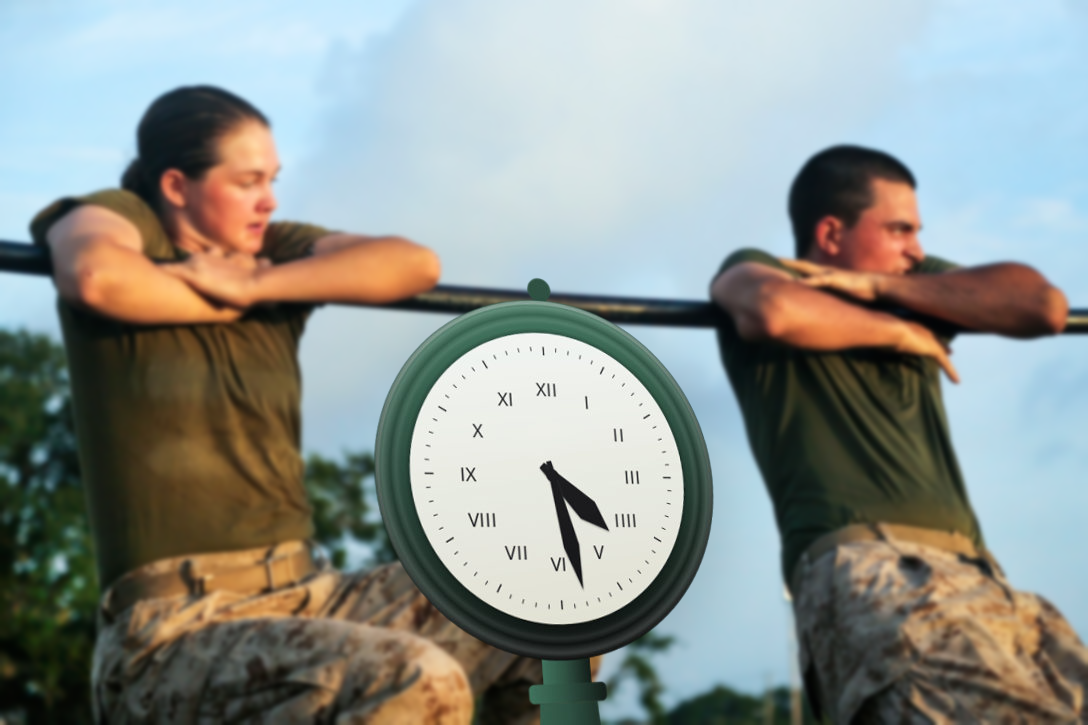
{"hour": 4, "minute": 28}
